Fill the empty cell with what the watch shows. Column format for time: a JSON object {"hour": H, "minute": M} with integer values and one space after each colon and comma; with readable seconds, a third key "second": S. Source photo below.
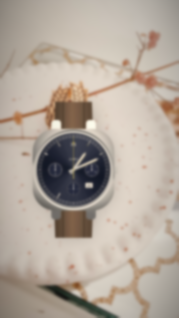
{"hour": 1, "minute": 11}
